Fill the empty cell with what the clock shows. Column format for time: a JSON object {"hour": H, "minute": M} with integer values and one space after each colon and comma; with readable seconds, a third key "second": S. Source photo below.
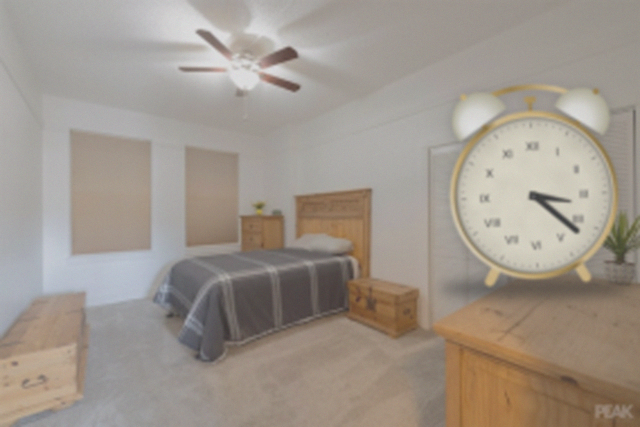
{"hour": 3, "minute": 22}
